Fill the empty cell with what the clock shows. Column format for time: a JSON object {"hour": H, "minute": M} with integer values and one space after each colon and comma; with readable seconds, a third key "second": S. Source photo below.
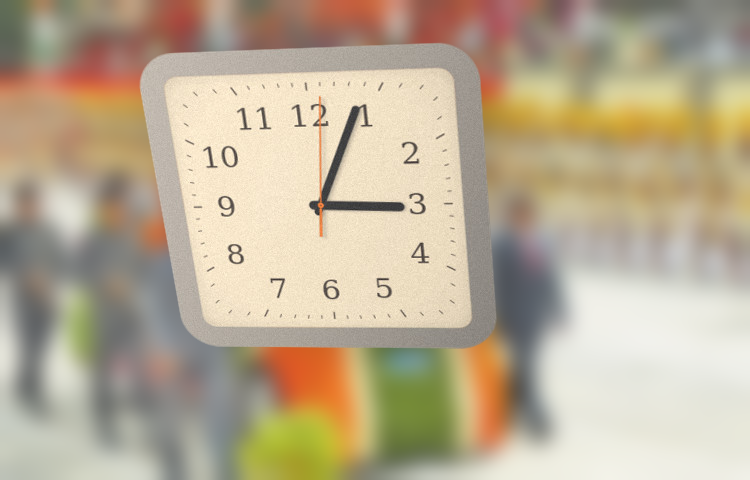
{"hour": 3, "minute": 4, "second": 1}
